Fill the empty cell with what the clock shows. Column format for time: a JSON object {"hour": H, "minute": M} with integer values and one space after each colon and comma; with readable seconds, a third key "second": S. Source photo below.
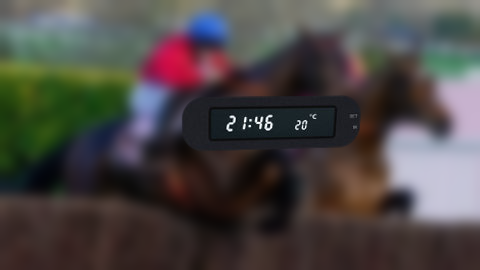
{"hour": 21, "minute": 46}
